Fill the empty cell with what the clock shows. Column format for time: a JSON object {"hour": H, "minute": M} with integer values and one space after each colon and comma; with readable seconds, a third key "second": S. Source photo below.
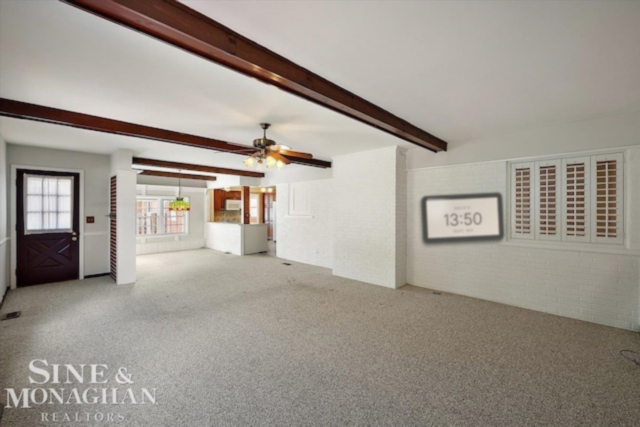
{"hour": 13, "minute": 50}
